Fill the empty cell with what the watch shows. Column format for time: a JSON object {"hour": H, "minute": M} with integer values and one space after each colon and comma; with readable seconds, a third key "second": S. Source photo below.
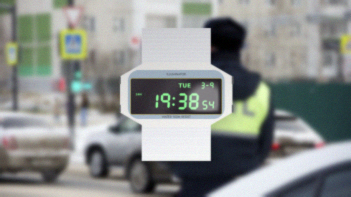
{"hour": 19, "minute": 38, "second": 54}
